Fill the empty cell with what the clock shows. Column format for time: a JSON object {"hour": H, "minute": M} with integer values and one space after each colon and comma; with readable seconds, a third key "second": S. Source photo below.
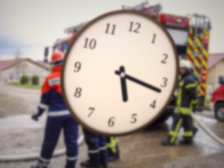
{"hour": 5, "minute": 17}
